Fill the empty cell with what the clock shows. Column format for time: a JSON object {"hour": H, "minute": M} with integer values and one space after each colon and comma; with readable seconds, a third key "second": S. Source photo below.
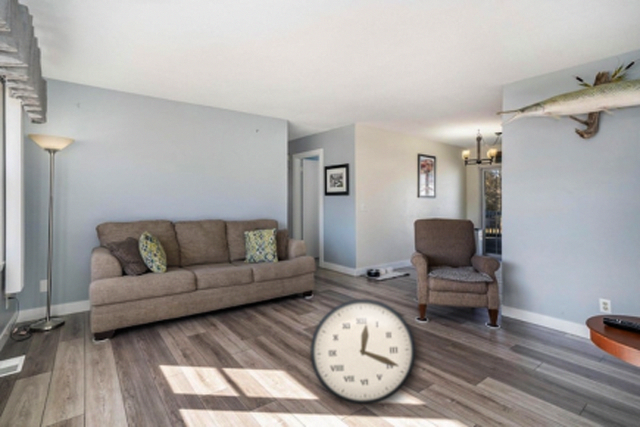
{"hour": 12, "minute": 19}
